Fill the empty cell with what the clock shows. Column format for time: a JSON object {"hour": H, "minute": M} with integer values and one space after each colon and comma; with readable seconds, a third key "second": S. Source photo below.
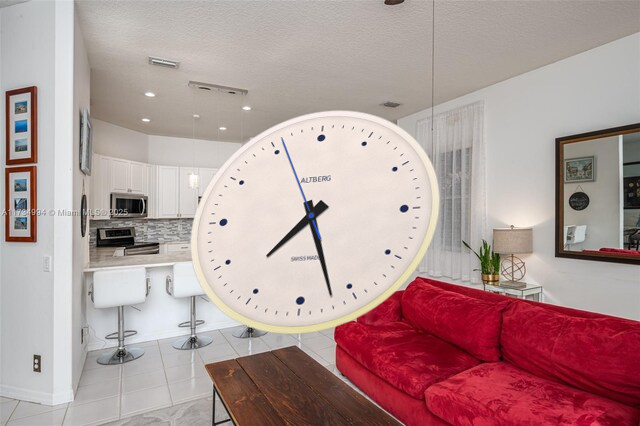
{"hour": 7, "minute": 26, "second": 56}
